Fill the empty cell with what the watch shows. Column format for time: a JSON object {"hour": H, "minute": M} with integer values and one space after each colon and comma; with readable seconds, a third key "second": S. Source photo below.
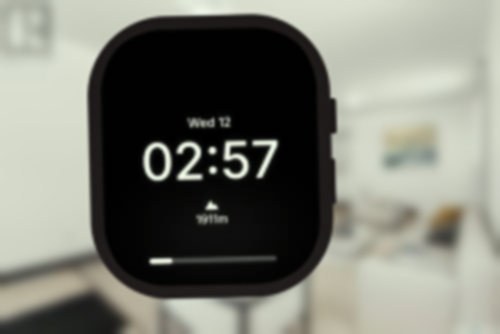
{"hour": 2, "minute": 57}
